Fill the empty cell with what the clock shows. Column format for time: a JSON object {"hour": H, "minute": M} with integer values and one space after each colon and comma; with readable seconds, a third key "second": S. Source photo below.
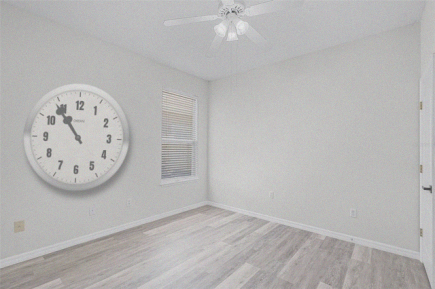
{"hour": 10, "minute": 54}
